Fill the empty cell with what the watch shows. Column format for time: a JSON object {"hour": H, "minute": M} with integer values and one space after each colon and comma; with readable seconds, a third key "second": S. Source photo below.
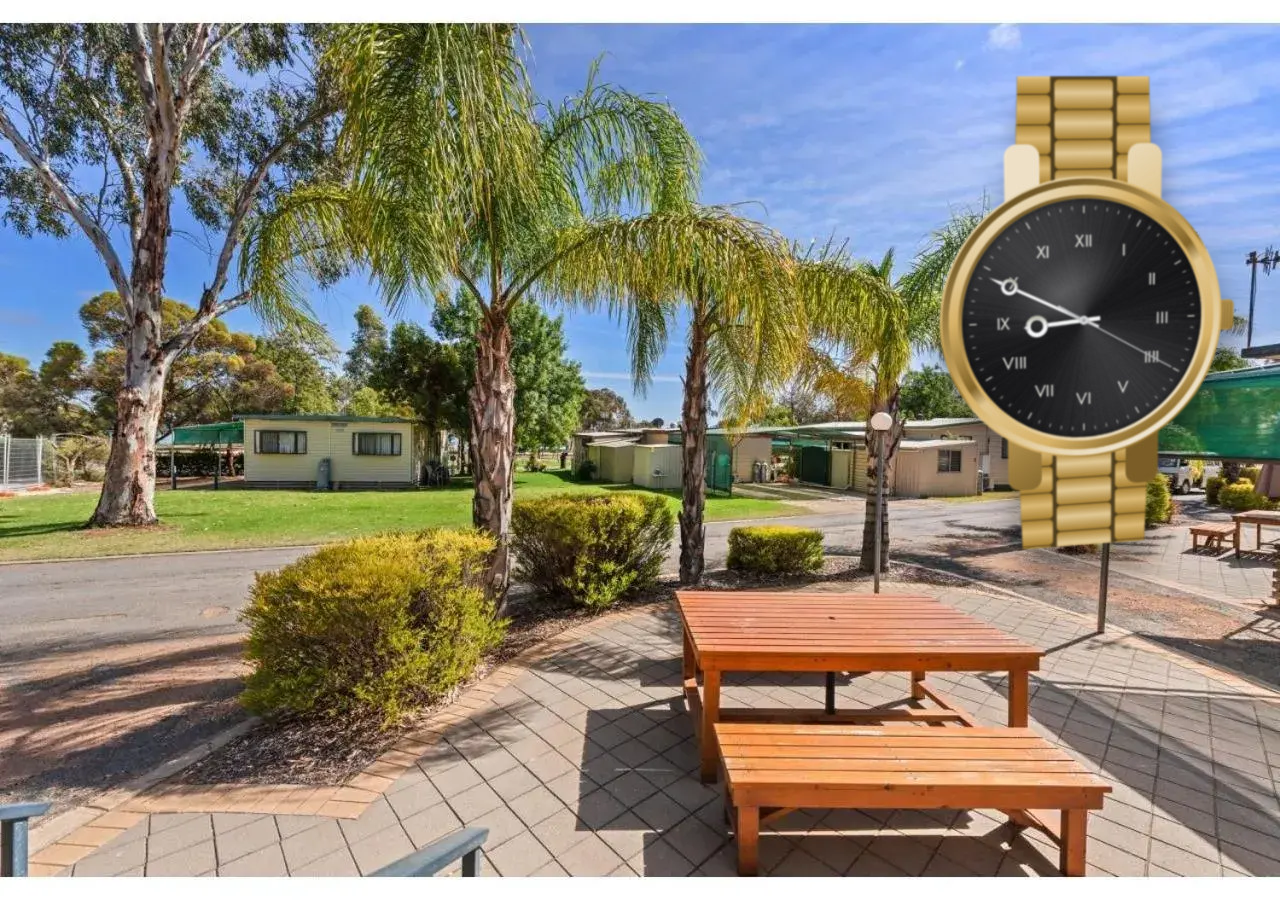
{"hour": 8, "minute": 49, "second": 20}
